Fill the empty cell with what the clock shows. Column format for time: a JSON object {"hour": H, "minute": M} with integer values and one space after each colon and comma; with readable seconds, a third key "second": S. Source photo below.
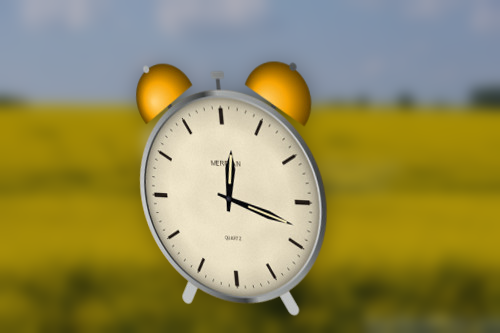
{"hour": 12, "minute": 18}
